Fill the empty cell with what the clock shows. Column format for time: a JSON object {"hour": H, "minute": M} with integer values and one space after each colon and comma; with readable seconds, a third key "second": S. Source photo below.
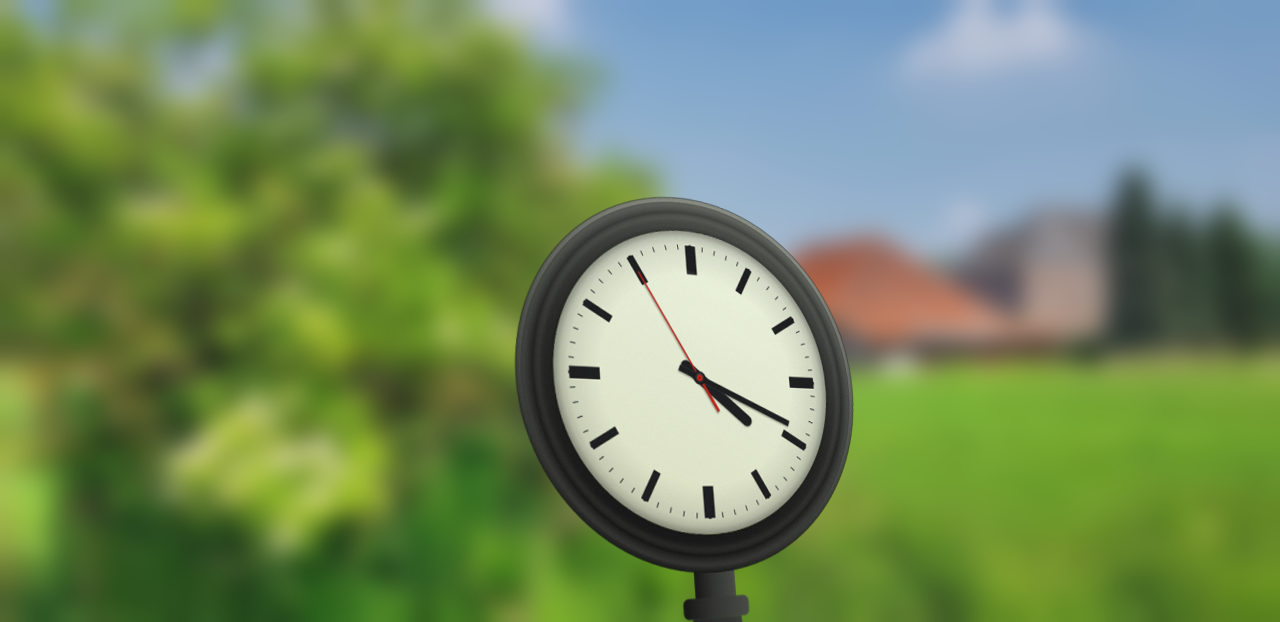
{"hour": 4, "minute": 18, "second": 55}
